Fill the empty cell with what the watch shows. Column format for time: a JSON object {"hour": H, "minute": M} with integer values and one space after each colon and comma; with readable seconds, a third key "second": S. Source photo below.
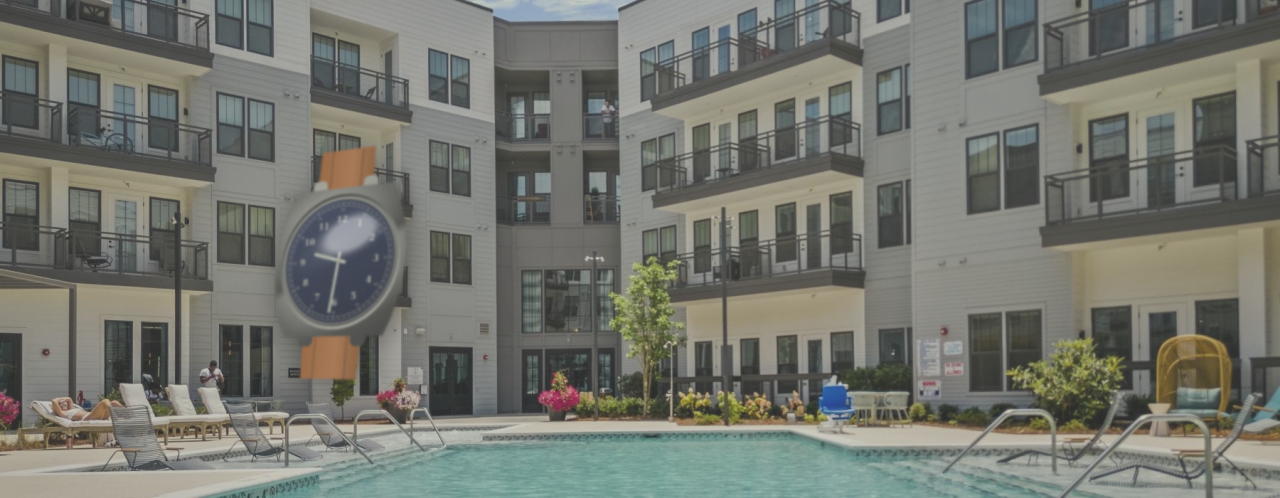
{"hour": 9, "minute": 31}
